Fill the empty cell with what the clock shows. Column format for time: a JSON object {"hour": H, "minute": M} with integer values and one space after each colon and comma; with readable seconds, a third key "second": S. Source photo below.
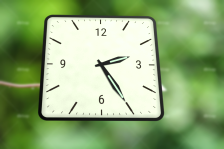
{"hour": 2, "minute": 25}
